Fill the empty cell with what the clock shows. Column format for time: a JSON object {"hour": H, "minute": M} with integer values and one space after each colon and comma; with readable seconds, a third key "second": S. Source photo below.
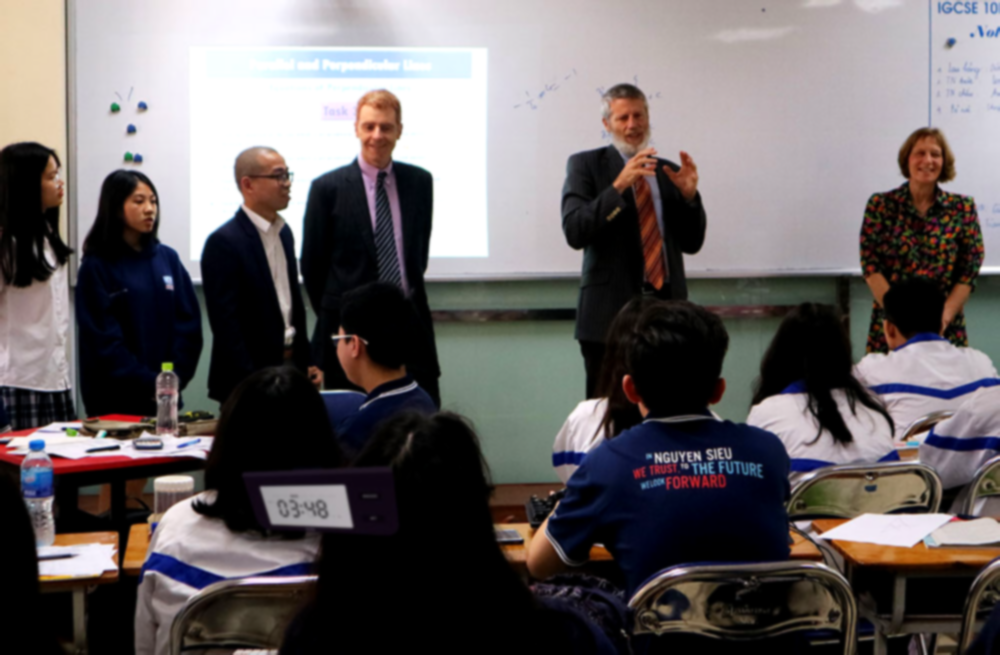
{"hour": 3, "minute": 48}
